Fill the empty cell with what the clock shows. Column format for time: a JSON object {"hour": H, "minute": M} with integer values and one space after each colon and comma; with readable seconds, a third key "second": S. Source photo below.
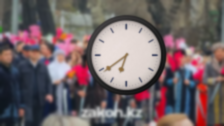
{"hour": 6, "minute": 39}
